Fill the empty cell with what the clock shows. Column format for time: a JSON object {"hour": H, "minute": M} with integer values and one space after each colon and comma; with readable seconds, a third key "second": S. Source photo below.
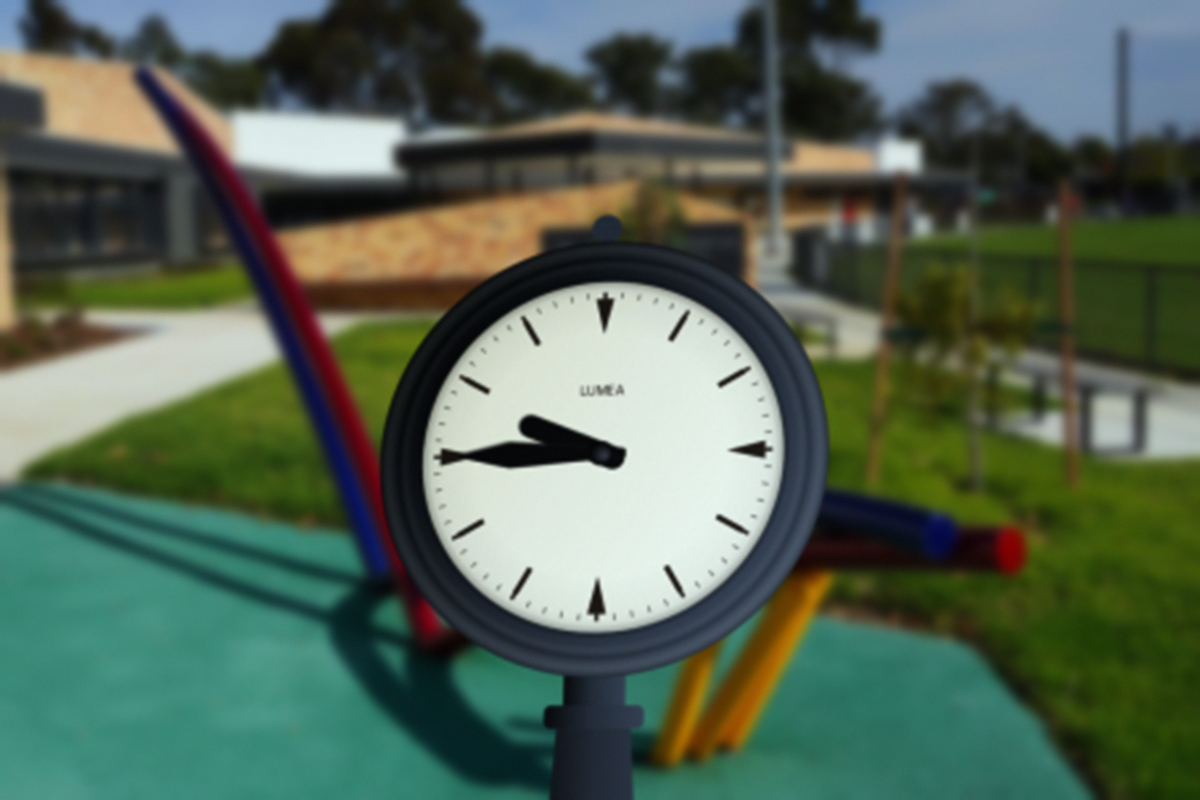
{"hour": 9, "minute": 45}
